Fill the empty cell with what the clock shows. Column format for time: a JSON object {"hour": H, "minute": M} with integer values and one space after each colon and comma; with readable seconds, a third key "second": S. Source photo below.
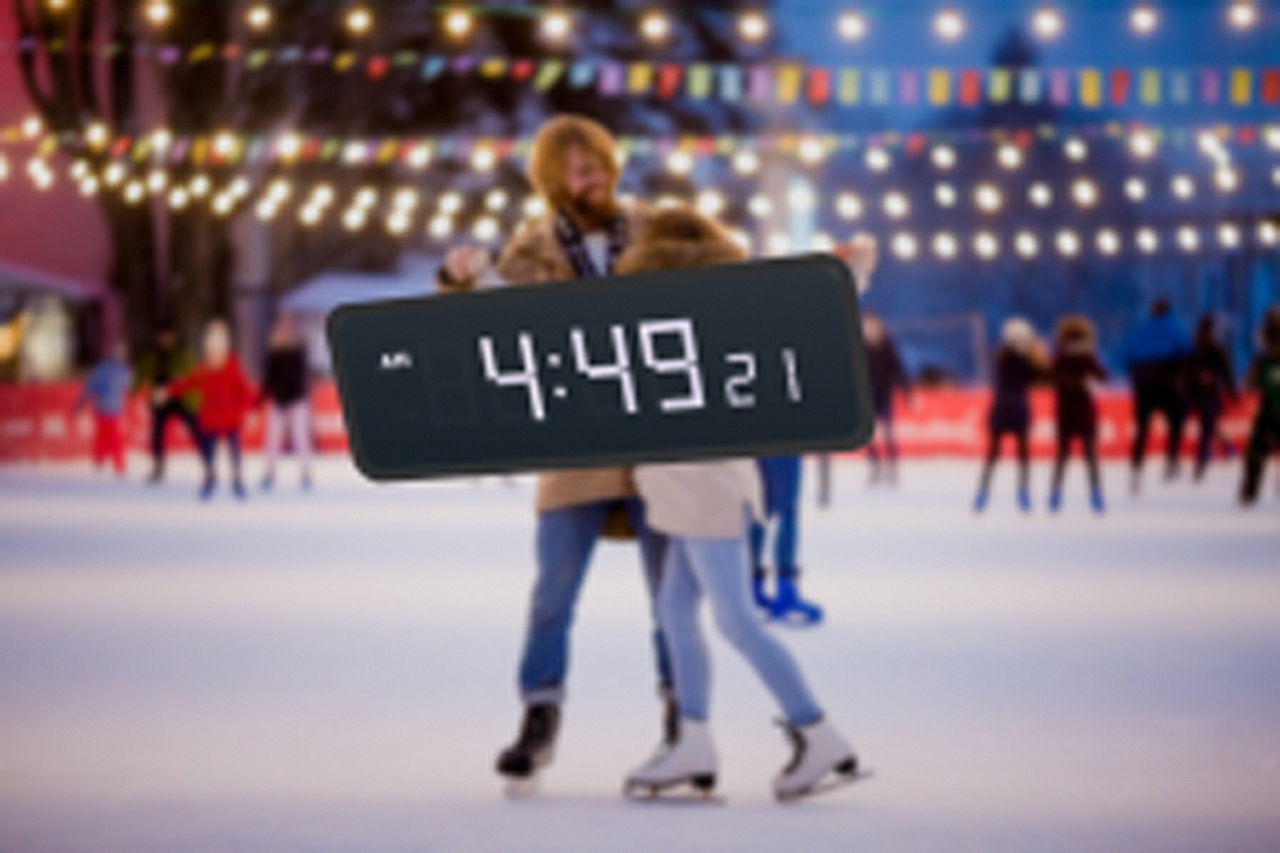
{"hour": 4, "minute": 49, "second": 21}
